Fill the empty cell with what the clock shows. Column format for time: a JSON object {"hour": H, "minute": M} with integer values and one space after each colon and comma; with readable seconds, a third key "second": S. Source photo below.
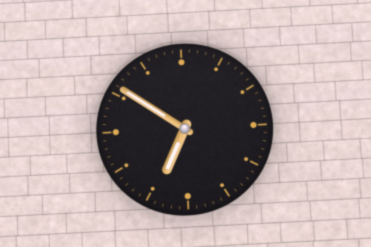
{"hour": 6, "minute": 51}
